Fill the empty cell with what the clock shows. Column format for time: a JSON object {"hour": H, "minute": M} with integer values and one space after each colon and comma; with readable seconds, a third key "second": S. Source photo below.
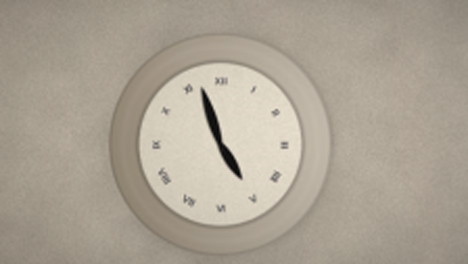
{"hour": 4, "minute": 57}
